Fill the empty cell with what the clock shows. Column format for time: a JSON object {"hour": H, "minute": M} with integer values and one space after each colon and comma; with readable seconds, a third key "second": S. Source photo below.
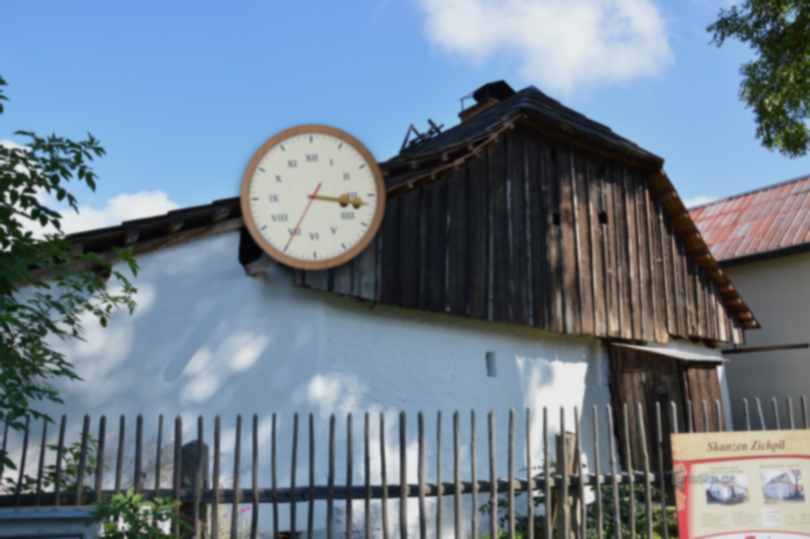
{"hour": 3, "minute": 16, "second": 35}
